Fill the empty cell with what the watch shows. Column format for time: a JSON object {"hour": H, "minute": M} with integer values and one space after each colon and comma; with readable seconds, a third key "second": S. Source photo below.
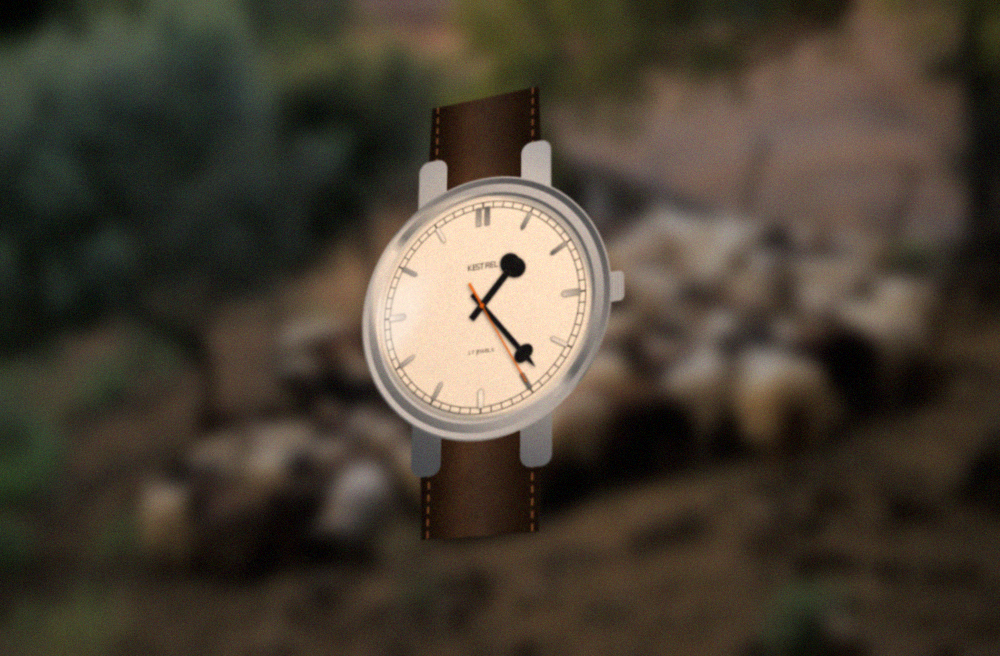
{"hour": 1, "minute": 23, "second": 25}
